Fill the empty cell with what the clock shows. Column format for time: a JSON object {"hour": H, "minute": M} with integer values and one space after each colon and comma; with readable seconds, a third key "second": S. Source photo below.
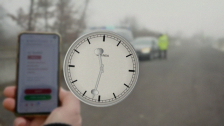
{"hour": 11, "minute": 32}
